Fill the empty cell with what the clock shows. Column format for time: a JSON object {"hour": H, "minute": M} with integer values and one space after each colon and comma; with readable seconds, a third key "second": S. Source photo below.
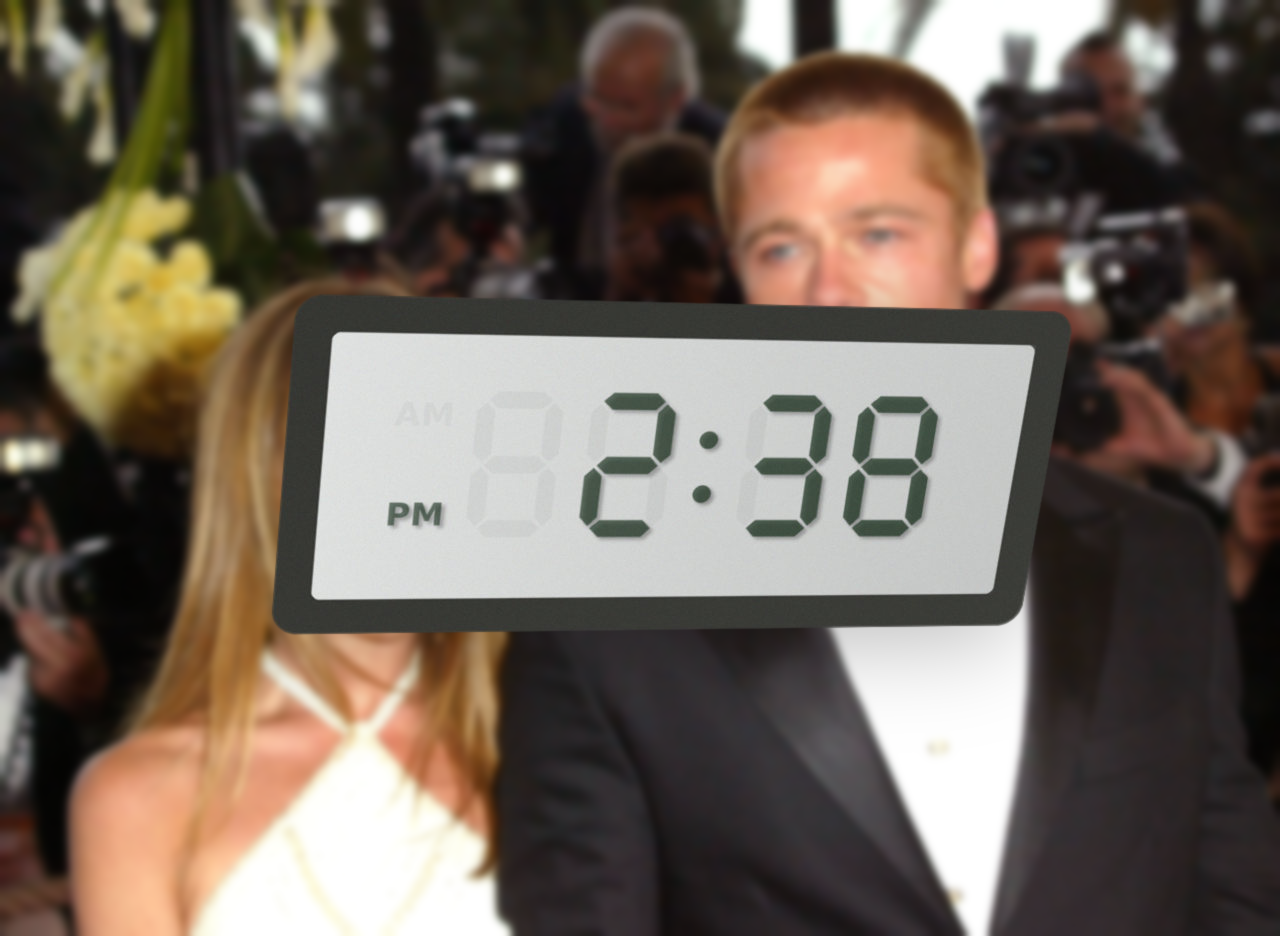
{"hour": 2, "minute": 38}
